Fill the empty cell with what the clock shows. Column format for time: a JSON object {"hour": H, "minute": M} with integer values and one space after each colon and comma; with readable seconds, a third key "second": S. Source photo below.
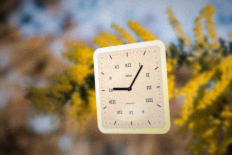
{"hour": 9, "minute": 6}
